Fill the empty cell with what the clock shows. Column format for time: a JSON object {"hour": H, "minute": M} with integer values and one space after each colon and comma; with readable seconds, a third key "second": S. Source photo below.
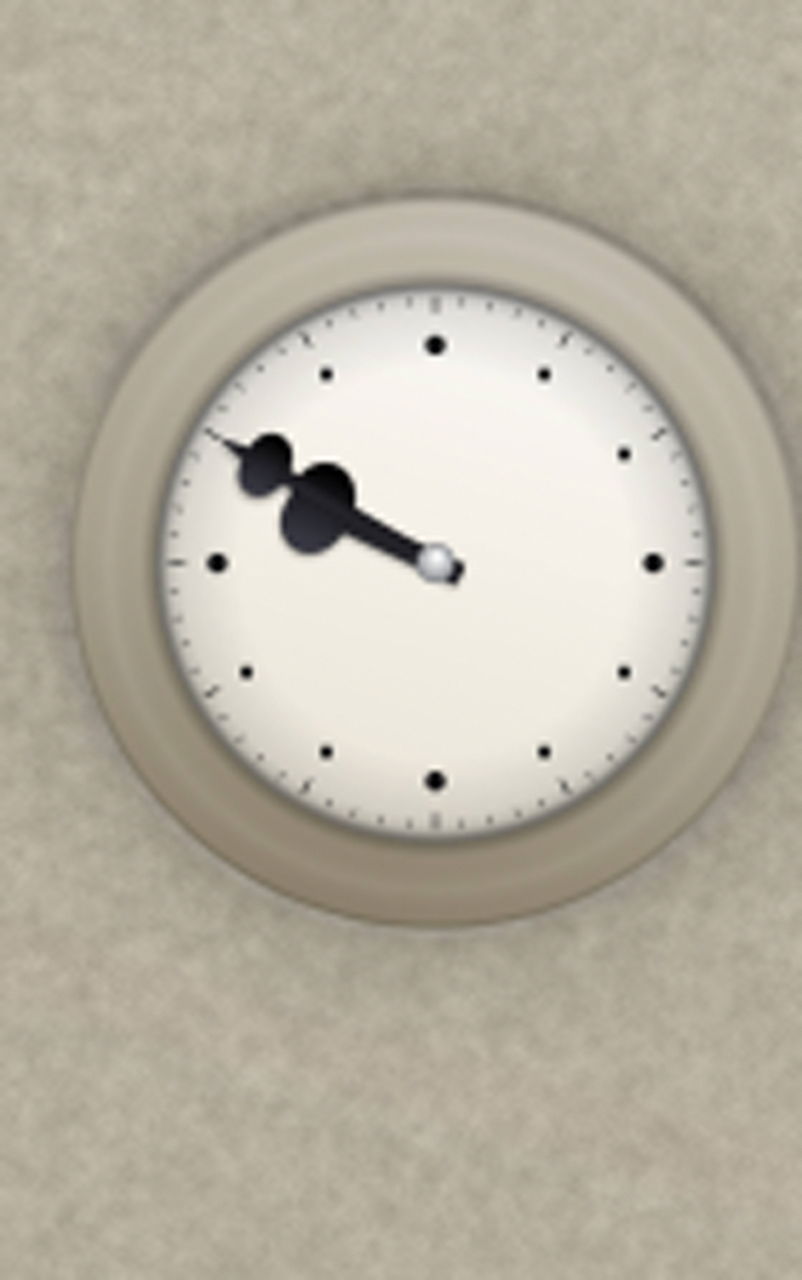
{"hour": 9, "minute": 50}
